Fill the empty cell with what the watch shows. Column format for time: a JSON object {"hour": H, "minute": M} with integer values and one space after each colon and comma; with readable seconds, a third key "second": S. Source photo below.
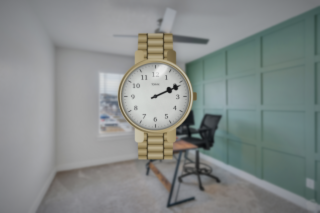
{"hour": 2, "minute": 11}
